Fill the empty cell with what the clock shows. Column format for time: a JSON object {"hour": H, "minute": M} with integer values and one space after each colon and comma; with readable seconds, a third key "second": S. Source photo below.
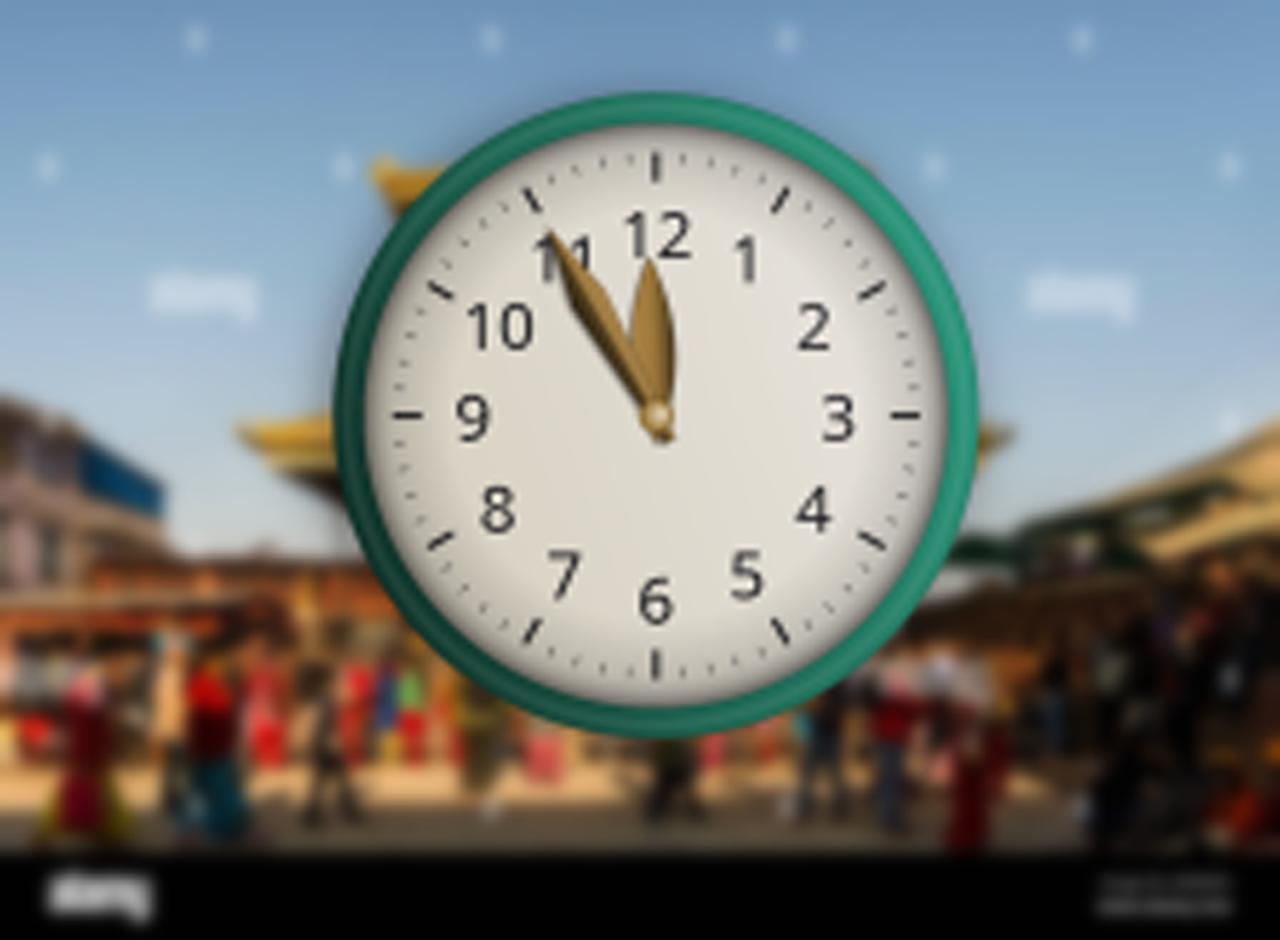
{"hour": 11, "minute": 55}
